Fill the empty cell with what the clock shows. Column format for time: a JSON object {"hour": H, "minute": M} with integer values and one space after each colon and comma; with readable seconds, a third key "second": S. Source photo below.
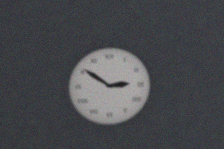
{"hour": 2, "minute": 51}
